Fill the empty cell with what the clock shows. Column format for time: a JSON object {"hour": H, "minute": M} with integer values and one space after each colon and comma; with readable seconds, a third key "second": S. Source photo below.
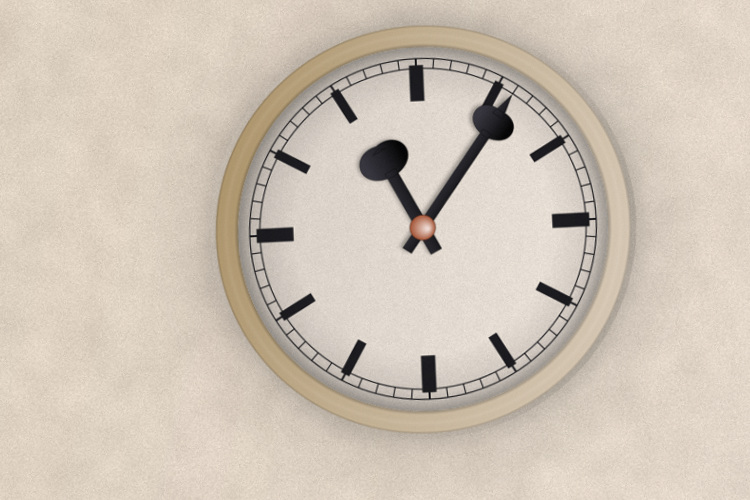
{"hour": 11, "minute": 6}
